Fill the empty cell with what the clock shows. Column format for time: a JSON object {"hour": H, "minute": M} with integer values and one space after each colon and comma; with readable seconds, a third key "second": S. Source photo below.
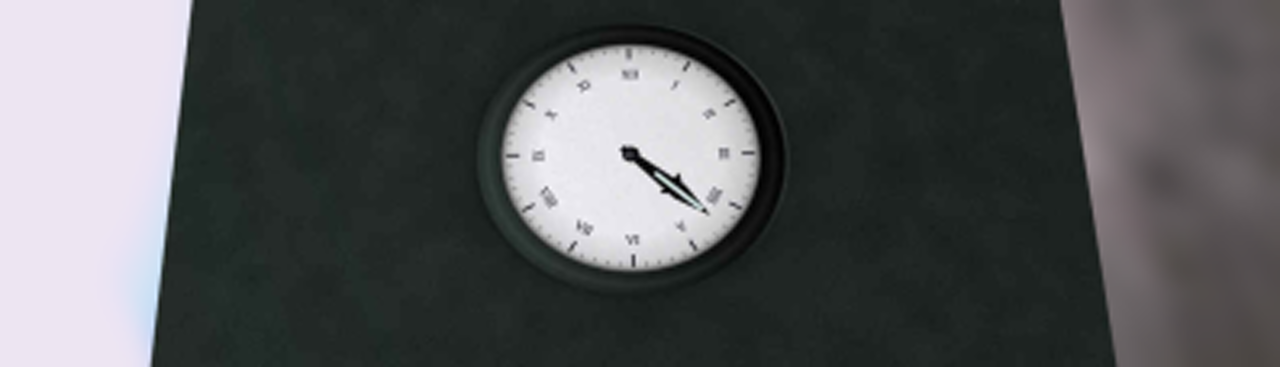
{"hour": 4, "minute": 22}
